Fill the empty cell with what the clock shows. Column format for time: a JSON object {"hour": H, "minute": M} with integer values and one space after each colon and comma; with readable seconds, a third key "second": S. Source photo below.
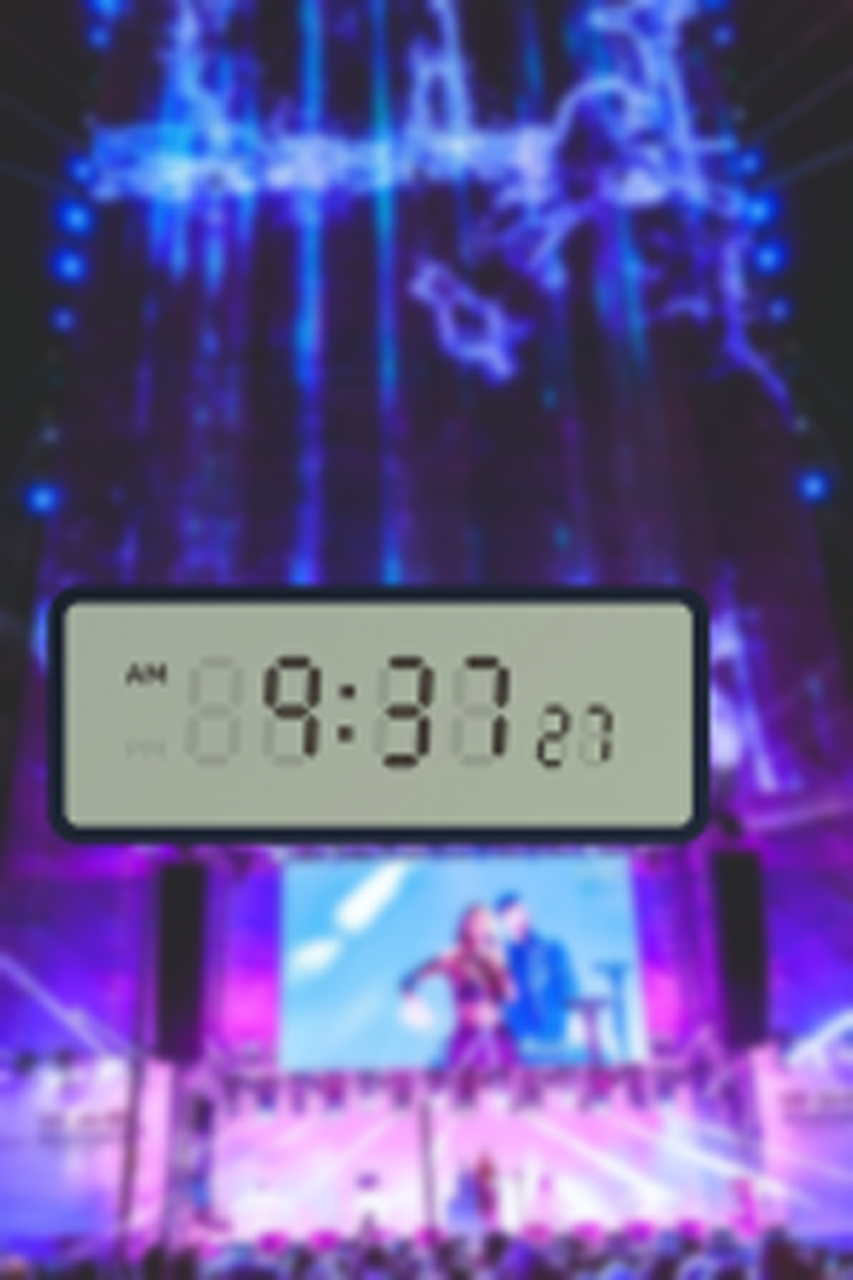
{"hour": 9, "minute": 37, "second": 27}
